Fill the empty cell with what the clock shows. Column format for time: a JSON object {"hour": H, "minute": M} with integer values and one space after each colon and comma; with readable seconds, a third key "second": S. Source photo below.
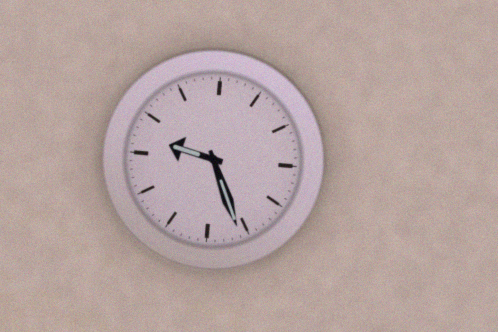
{"hour": 9, "minute": 26}
